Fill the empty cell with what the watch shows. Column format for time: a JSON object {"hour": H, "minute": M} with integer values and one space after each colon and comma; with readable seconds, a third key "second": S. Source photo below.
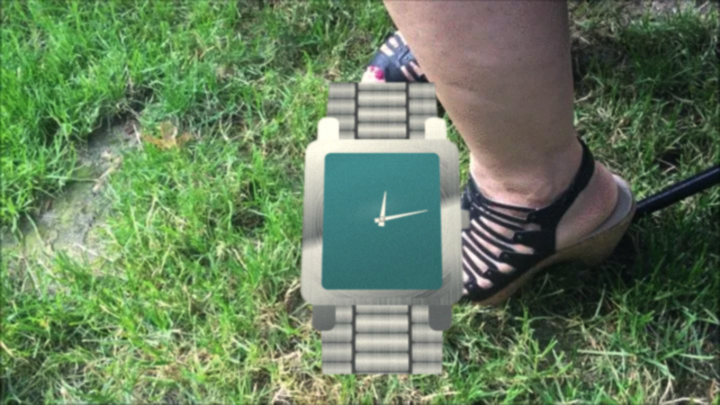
{"hour": 12, "minute": 13}
